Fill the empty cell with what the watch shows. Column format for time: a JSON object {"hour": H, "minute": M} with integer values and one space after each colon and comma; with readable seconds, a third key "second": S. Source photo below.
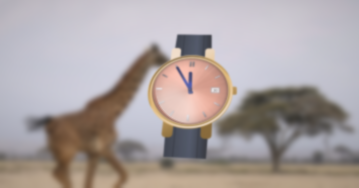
{"hour": 11, "minute": 55}
